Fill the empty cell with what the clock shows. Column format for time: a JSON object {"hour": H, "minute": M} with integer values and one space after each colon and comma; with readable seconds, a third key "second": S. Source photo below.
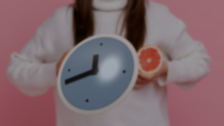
{"hour": 11, "minute": 41}
